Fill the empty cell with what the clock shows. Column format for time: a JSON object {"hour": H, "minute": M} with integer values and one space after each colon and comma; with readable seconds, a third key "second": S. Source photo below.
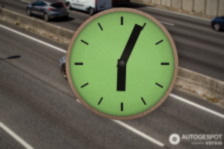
{"hour": 6, "minute": 4}
